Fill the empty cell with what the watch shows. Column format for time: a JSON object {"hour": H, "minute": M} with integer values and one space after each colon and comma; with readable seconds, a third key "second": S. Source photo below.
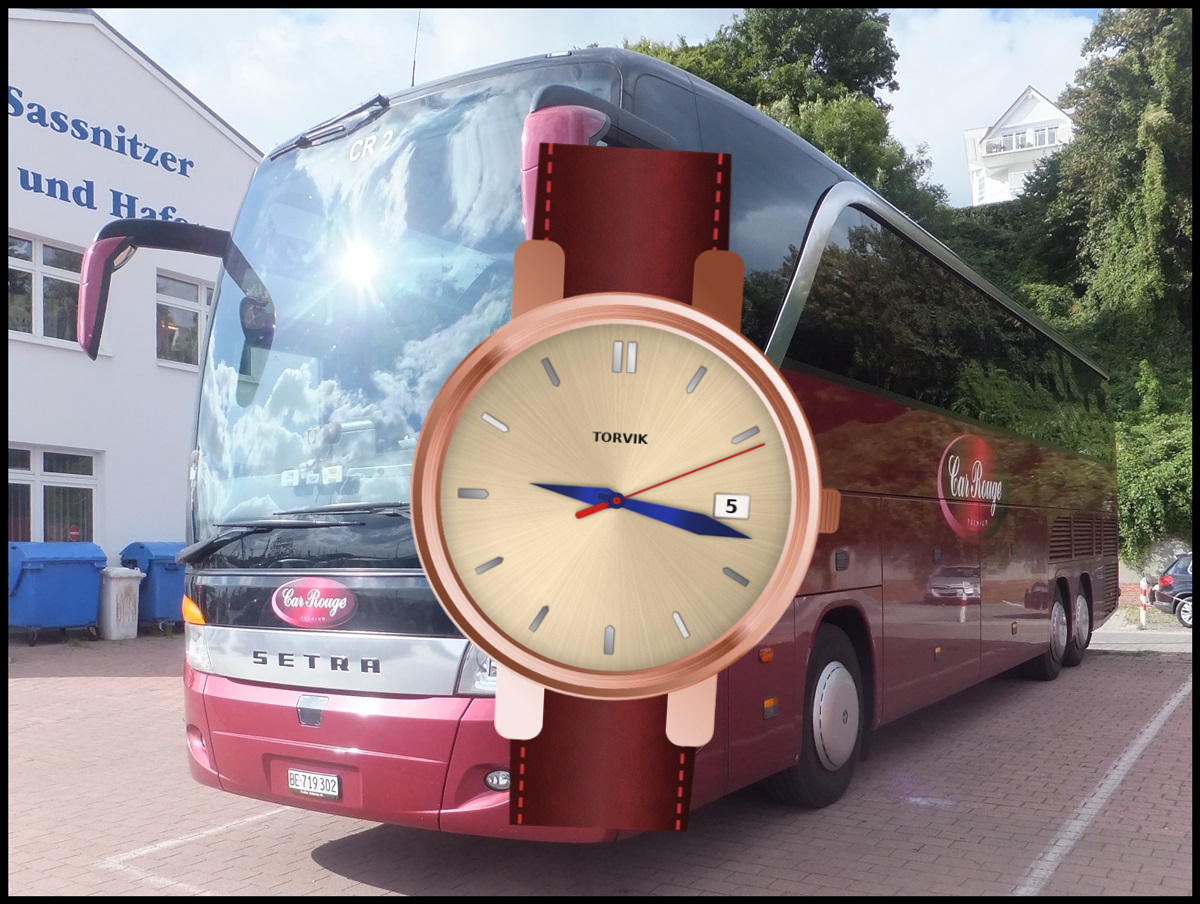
{"hour": 9, "minute": 17, "second": 11}
